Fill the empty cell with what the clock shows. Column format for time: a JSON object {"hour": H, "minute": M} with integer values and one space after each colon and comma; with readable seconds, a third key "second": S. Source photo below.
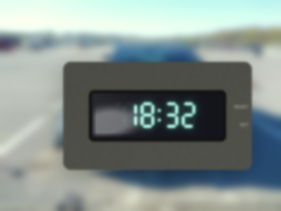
{"hour": 18, "minute": 32}
